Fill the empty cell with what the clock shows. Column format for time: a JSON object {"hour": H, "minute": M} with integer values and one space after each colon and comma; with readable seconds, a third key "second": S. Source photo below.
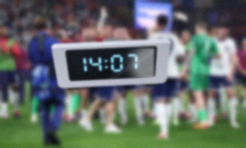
{"hour": 14, "minute": 7}
